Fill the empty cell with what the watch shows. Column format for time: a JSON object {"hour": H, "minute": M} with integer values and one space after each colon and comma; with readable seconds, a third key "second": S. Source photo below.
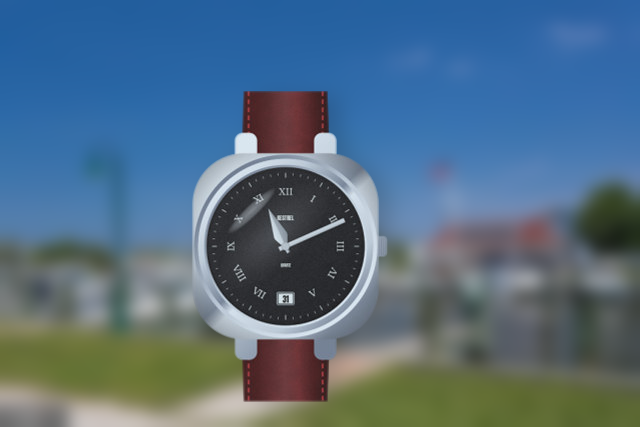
{"hour": 11, "minute": 11}
